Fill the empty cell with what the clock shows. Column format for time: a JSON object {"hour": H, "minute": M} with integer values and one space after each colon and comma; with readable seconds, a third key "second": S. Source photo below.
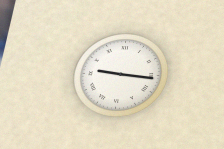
{"hour": 9, "minute": 16}
